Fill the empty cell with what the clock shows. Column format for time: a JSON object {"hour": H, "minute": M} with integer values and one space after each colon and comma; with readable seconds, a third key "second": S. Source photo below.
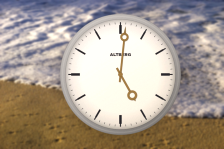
{"hour": 5, "minute": 1}
